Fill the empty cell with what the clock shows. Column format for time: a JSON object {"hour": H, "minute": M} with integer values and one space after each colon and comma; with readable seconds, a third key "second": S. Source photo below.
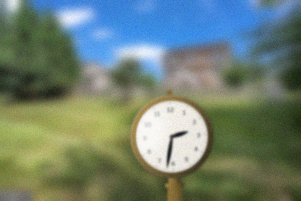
{"hour": 2, "minute": 32}
